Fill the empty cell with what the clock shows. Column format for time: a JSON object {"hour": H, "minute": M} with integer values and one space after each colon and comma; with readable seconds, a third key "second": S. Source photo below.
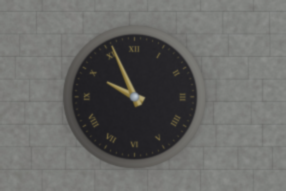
{"hour": 9, "minute": 56}
